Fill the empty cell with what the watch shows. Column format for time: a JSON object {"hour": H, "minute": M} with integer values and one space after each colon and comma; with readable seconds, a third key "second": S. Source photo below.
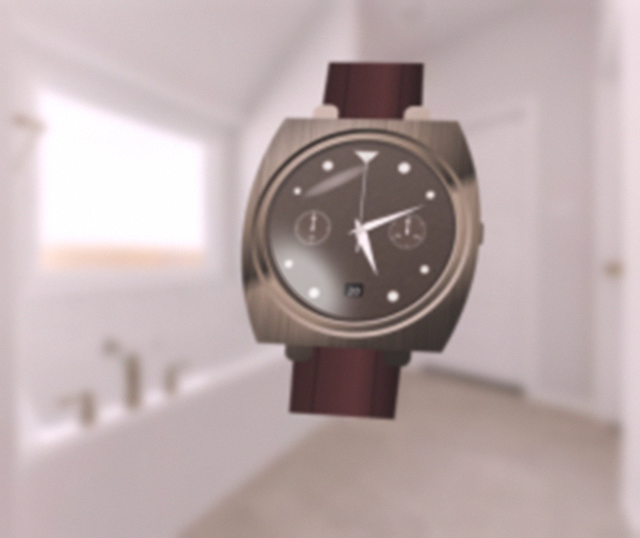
{"hour": 5, "minute": 11}
